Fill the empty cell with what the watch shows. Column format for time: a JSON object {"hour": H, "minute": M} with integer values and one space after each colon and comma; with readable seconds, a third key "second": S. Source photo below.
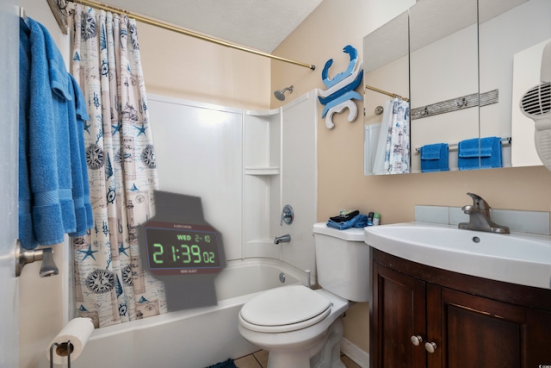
{"hour": 21, "minute": 39, "second": 2}
